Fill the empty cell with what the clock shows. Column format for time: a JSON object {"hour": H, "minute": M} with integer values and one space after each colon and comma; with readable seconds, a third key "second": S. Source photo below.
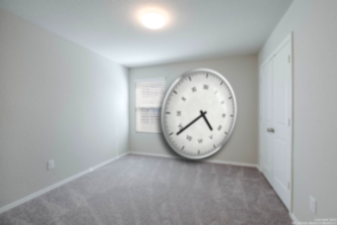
{"hour": 4, "minute": 39}
